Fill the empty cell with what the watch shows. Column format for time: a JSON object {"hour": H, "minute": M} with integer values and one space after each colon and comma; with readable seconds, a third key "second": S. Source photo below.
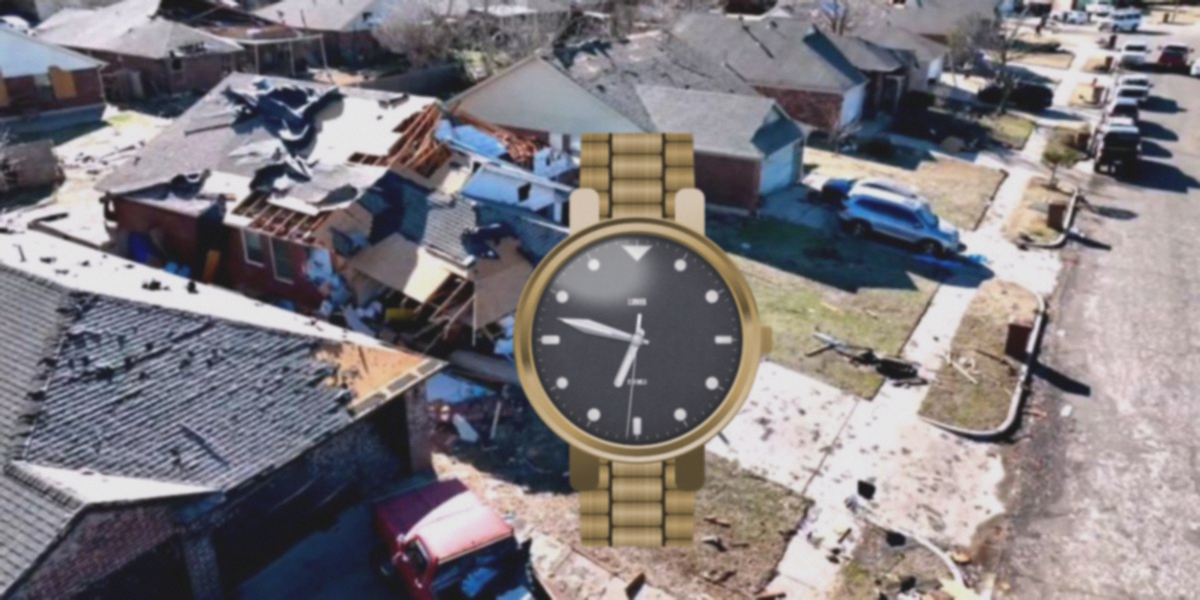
{"hour": 6, "minute": 47, "second": 31}
